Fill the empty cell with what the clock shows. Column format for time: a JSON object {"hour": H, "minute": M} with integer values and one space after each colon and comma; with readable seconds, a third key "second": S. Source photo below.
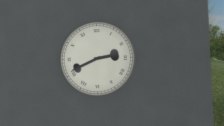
{"hour": 2, "minute": 41}
